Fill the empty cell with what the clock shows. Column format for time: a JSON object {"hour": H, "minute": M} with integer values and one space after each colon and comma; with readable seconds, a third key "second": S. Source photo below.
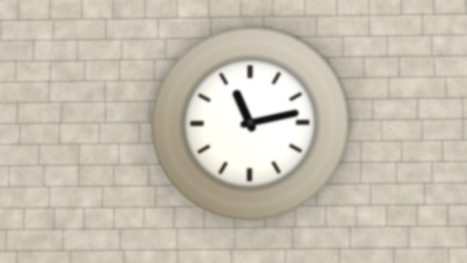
{"hour": 11, "minute": 13}
